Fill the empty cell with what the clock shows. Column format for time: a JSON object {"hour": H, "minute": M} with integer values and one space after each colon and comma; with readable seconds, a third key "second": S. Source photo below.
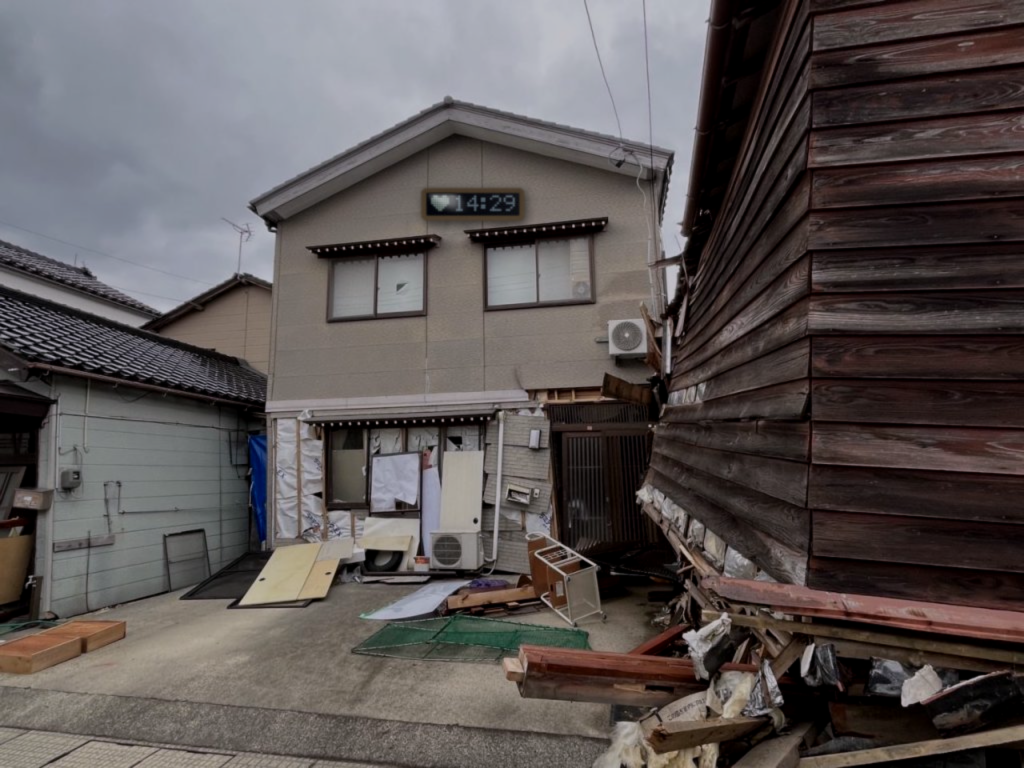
{"hour": 14, "minute": 29}
